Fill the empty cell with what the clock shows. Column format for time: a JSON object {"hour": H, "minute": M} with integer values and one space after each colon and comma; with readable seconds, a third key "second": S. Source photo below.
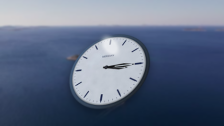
{"hour": 3, "minute": 15}
